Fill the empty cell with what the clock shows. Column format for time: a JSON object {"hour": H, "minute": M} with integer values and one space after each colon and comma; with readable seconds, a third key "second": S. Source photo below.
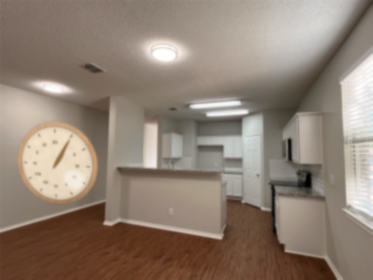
{"hour": 1, "minute": 5}
